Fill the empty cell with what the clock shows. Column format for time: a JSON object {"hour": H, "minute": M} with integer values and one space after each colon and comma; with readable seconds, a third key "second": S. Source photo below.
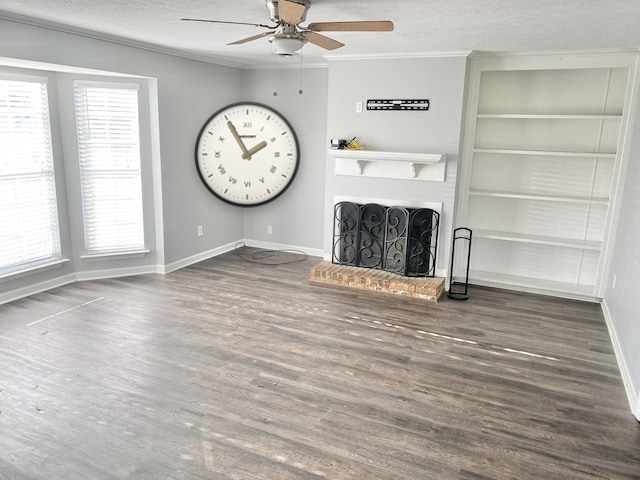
{"hour": 1, "minute": 55}
